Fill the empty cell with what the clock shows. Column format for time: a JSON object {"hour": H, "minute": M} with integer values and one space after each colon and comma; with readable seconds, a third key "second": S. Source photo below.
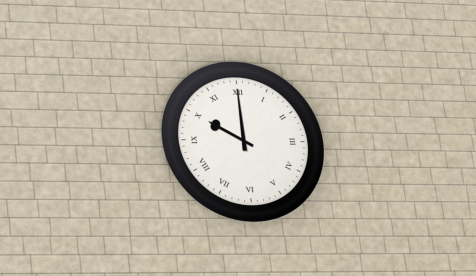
{"hour": 10, "minute": 0}
